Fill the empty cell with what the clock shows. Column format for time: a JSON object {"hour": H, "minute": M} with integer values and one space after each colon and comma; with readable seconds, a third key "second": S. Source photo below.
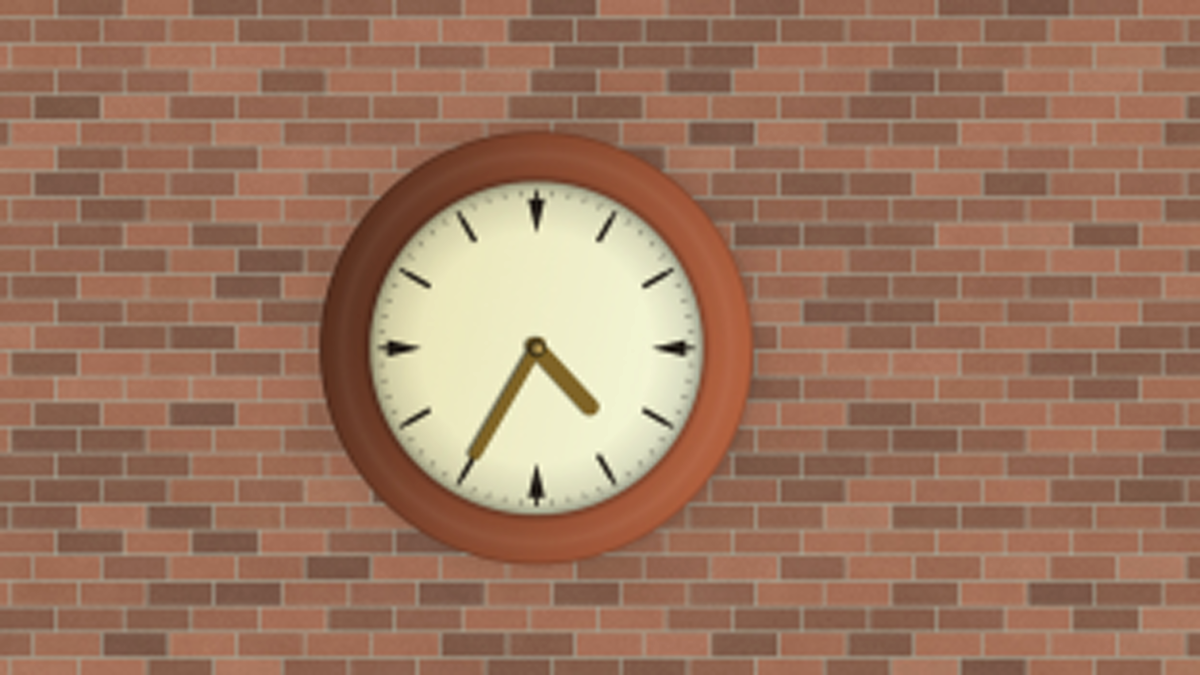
{"hour": 4, "minute": 35}
